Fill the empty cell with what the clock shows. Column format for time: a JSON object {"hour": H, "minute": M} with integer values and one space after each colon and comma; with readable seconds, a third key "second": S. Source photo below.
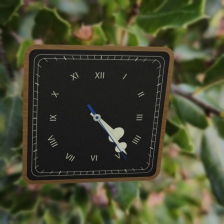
{"hour": 4, "minute": 23, "second": 24}
